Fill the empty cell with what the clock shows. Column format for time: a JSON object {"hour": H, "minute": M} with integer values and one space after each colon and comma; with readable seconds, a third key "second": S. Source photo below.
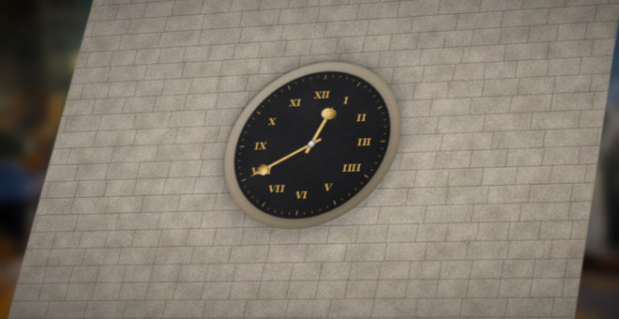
{"hour": 12, "minute": 40}
